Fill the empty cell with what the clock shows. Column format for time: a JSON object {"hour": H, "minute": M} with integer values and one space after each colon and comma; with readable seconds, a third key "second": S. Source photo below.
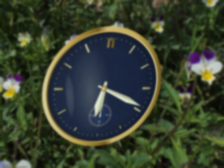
{"hour": 6, "minute": 19}
